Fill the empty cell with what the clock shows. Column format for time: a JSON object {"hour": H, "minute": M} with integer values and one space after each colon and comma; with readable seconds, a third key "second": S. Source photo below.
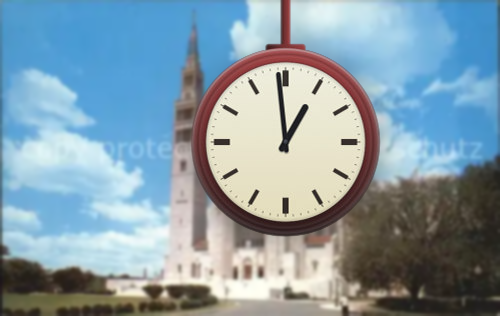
{"hour": 12, "minute": 59}
